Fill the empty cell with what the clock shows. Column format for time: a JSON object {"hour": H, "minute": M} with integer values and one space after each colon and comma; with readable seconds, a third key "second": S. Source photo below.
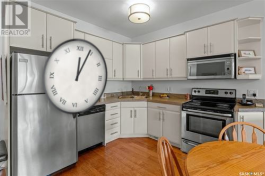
{"hour": 12, "minute": 4}
